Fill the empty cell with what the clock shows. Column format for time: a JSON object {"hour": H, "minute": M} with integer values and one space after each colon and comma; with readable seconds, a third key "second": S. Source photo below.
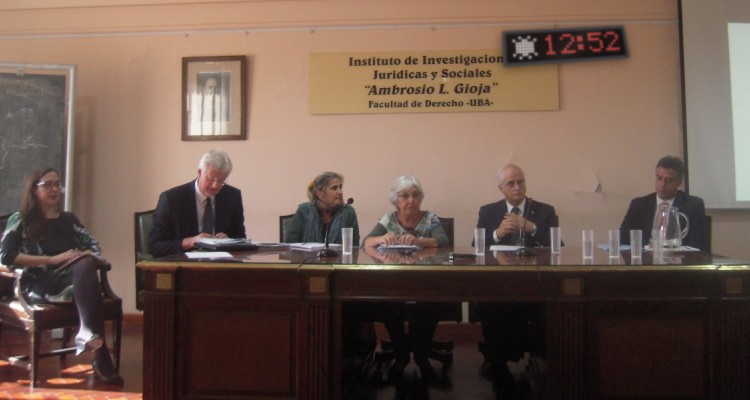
{"hour": 12, "minute": 52}
